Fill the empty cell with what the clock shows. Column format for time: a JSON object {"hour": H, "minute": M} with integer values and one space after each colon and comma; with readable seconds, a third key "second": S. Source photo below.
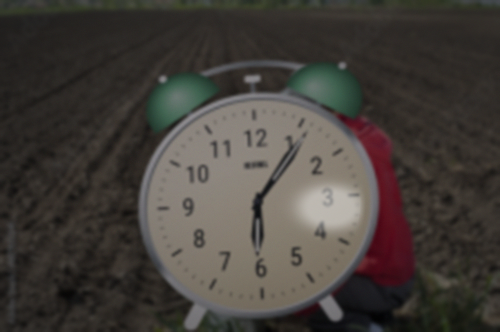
{"hour": 6, "minute": 6}
